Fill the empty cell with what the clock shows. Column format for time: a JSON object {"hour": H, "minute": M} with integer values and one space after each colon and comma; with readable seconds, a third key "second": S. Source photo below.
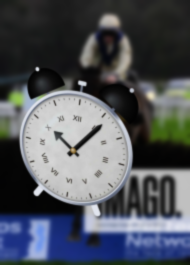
{"hour": 10, "minute": 6}
